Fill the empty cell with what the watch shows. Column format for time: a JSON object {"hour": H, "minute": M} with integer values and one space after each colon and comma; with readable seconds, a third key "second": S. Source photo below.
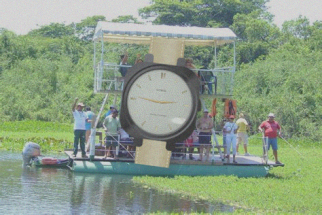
{"hour": 2, "minute": 46}
